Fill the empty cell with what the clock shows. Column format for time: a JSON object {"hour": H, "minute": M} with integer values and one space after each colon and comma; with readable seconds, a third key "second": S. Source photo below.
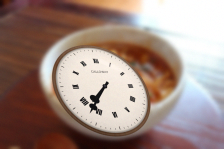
{"hour": 7, "minute": 37}
